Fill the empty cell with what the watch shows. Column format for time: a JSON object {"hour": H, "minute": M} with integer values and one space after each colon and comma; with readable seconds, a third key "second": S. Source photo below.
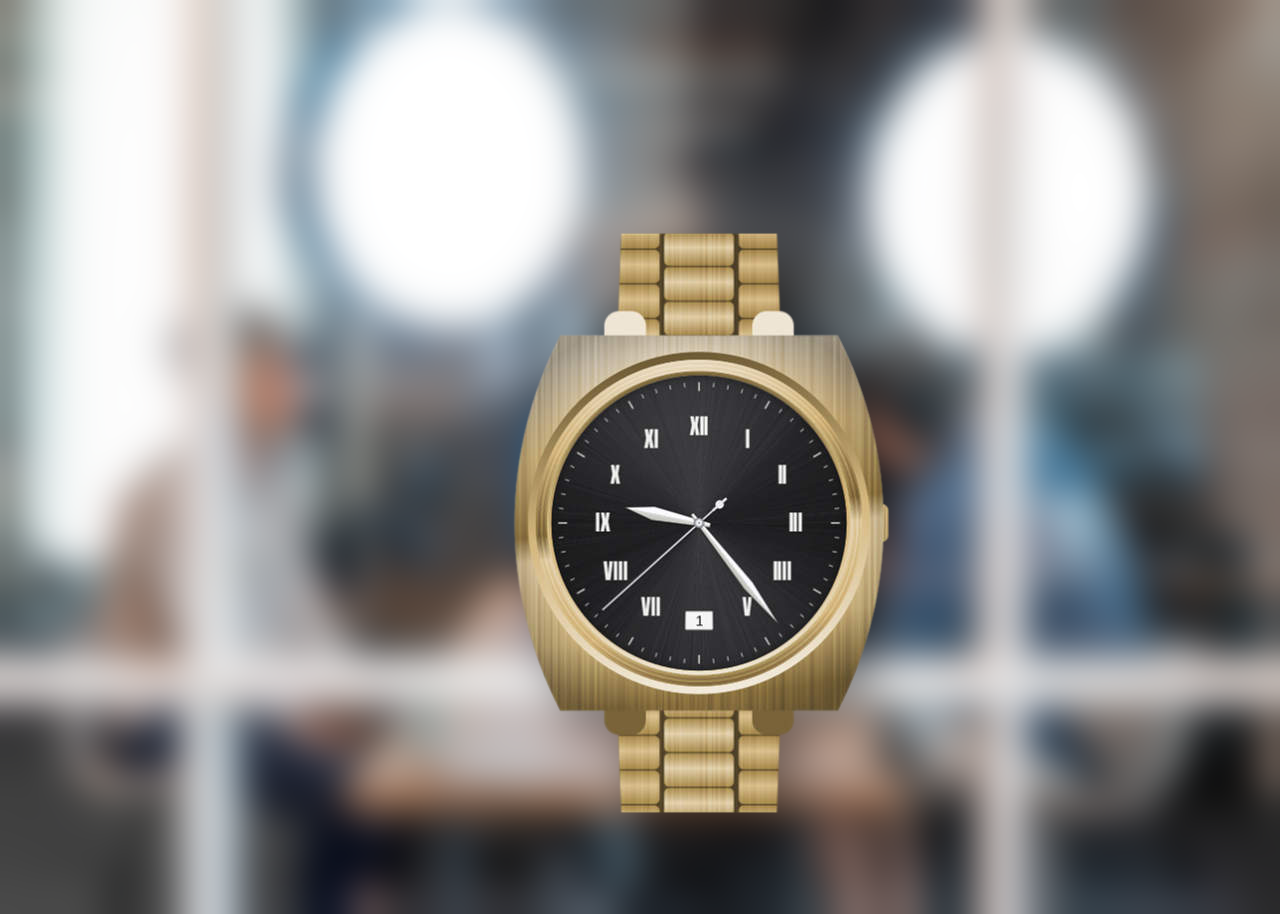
{"hour": 9, "minute": 23, "second": 38}
